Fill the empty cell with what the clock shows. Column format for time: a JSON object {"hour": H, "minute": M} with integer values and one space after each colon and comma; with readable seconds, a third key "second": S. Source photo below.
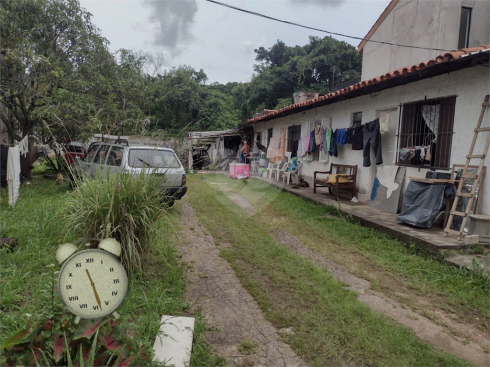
{"hour": 11, "minute": 28}
